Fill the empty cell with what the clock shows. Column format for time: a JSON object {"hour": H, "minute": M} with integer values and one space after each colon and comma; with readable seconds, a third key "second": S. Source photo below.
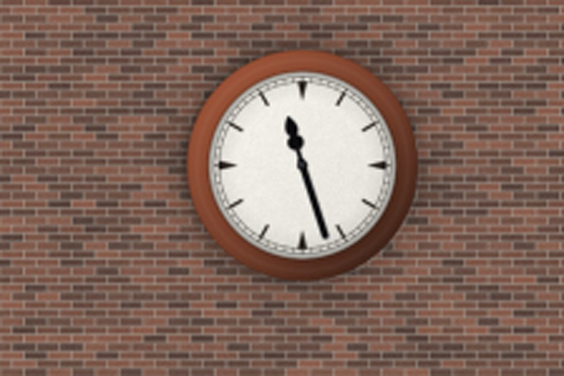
{"hour": 11, "minute": 27}
